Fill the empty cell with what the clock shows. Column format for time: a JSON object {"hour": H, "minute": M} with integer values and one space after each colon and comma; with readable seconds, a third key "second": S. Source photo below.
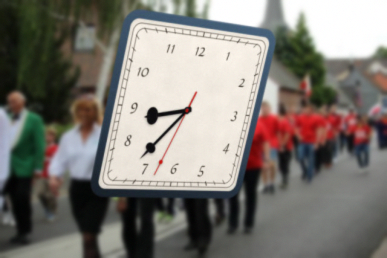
{"hour": 8, "minute": 36, "second": 33}
